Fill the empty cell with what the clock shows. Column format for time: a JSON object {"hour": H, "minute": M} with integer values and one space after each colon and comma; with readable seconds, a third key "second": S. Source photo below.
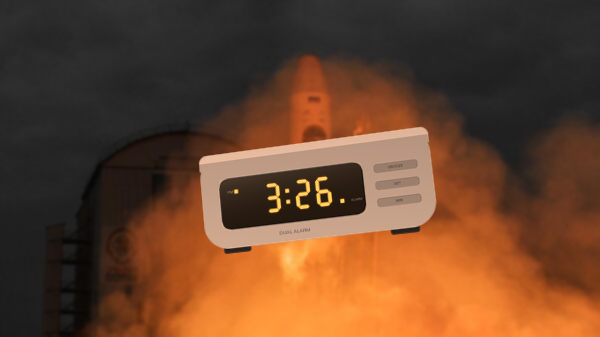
{"hour": 3, "minute": 26}
